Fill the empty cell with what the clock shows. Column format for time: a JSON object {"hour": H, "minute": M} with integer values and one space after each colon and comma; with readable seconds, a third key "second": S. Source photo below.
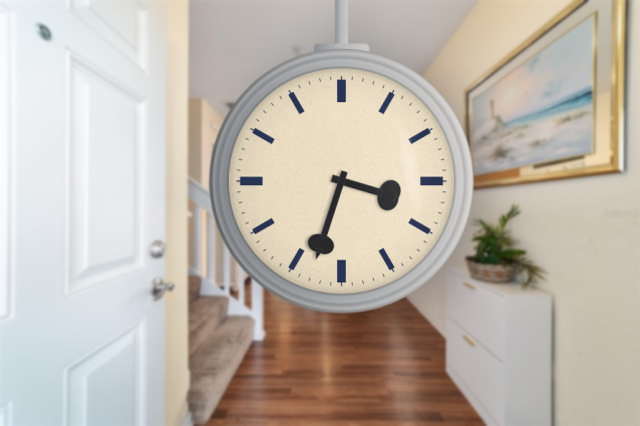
{"hour": 3, "minute": 33}
